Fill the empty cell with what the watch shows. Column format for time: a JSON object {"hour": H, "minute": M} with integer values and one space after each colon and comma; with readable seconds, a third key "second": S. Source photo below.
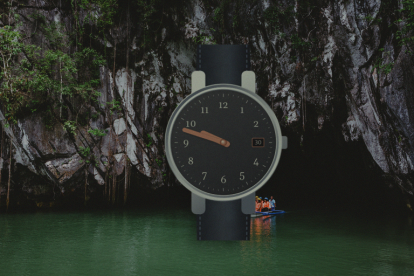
{"hour": 9, "minute": 48}
